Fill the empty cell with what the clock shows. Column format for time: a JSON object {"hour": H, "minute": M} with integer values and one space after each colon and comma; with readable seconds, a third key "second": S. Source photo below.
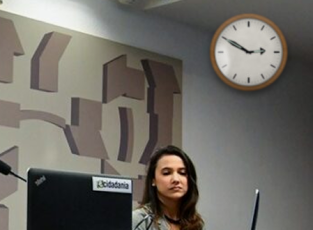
{"hour": 2, "minute": 50}
